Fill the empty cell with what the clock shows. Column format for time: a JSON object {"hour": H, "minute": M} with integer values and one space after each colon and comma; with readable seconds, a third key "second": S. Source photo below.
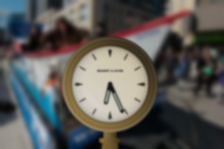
{"hour": 6, "minute": 26}
